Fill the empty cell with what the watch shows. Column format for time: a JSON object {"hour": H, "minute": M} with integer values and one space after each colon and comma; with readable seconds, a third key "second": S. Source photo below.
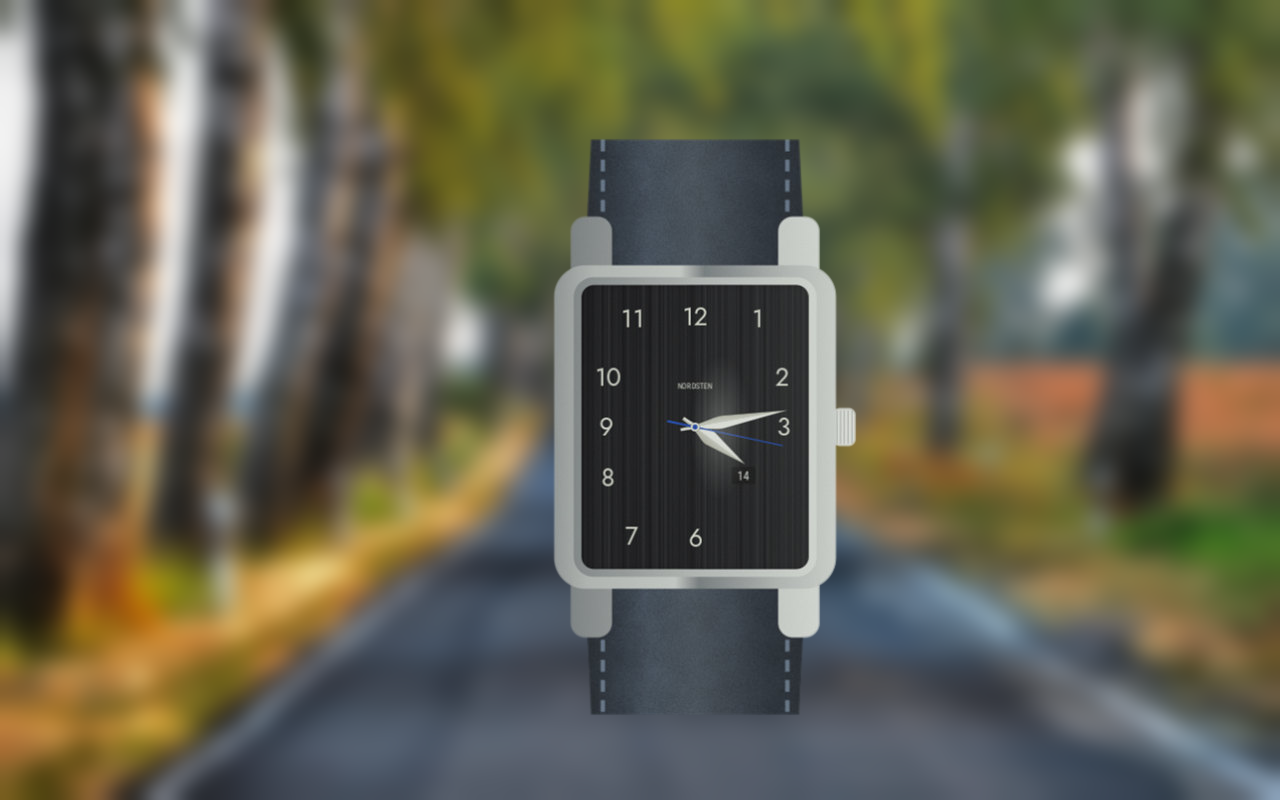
{"hour": 4, "minute": 13, "second": 17}
